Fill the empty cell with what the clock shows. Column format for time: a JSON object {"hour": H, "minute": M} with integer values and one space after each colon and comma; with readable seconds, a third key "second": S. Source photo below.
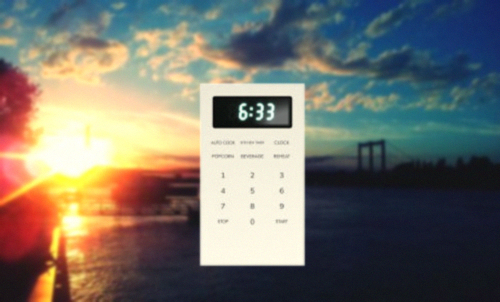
{"hour": 6, "minute": 33}
